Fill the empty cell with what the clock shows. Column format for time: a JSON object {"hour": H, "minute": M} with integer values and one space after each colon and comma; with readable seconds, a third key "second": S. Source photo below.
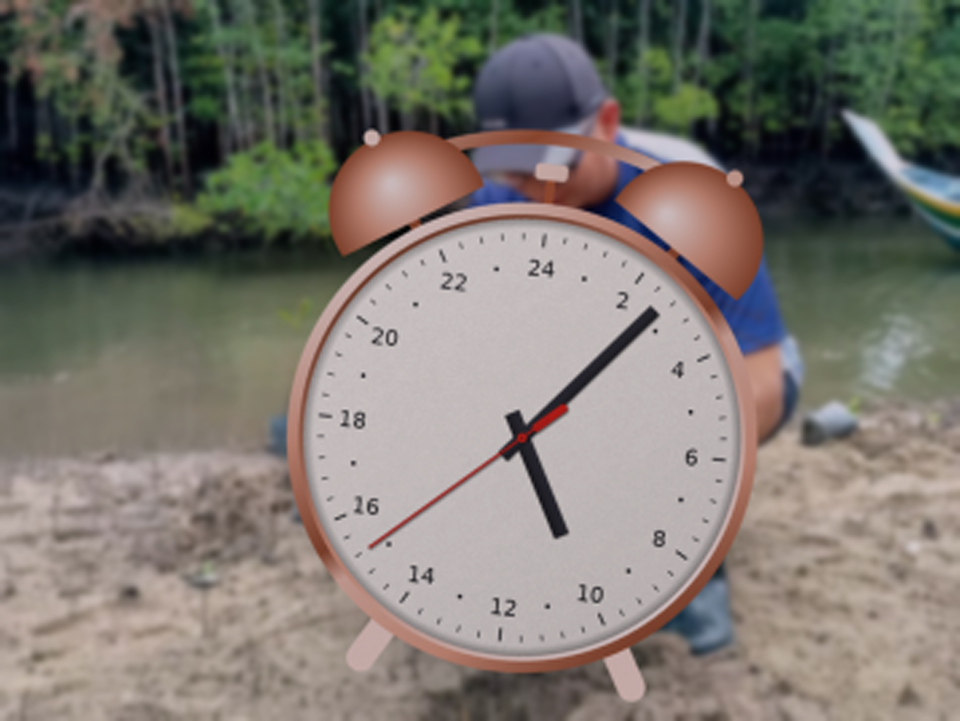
{"hour": 10, "minute": 6, "second": 38}
